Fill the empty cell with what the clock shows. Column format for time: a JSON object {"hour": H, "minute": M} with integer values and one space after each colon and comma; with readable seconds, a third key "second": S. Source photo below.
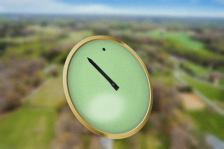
{"hour": 10, "minute": 54}
